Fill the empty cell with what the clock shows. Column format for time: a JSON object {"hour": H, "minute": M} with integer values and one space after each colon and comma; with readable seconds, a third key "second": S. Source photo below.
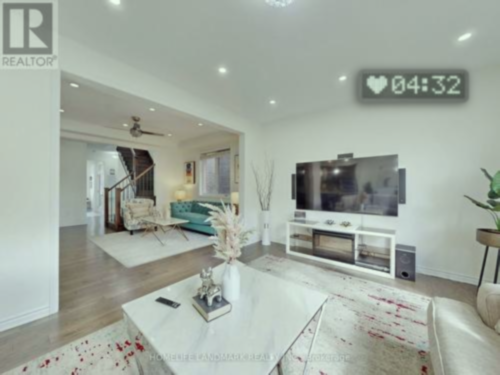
{"hour": 4, "minute": 32}
